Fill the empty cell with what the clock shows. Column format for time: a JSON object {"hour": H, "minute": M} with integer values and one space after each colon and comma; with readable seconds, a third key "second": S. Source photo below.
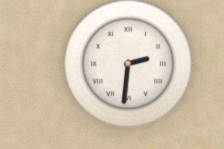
{"hour": 2, "minute": 31}
